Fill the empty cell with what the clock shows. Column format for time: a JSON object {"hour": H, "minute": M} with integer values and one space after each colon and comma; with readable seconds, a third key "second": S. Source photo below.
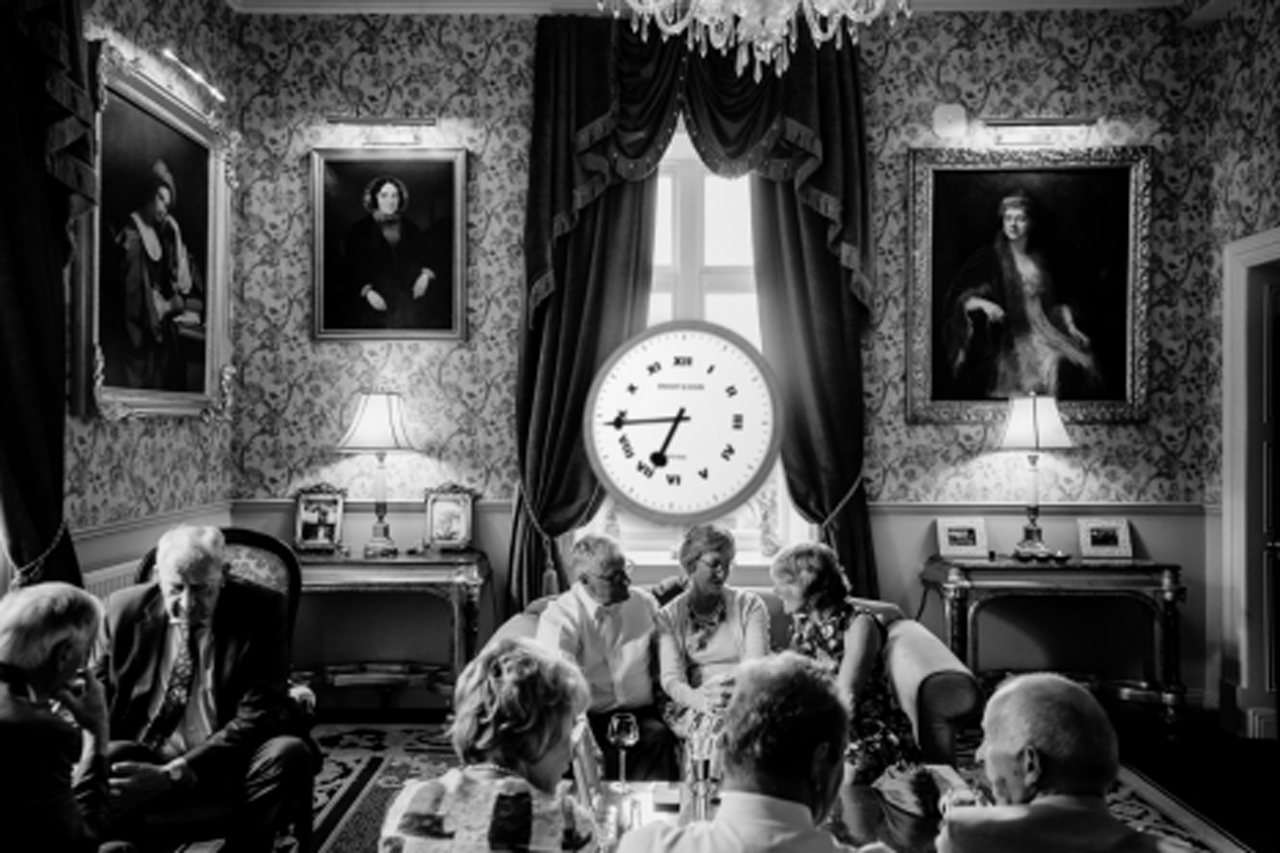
{"hour": 6, "minute": 44}
